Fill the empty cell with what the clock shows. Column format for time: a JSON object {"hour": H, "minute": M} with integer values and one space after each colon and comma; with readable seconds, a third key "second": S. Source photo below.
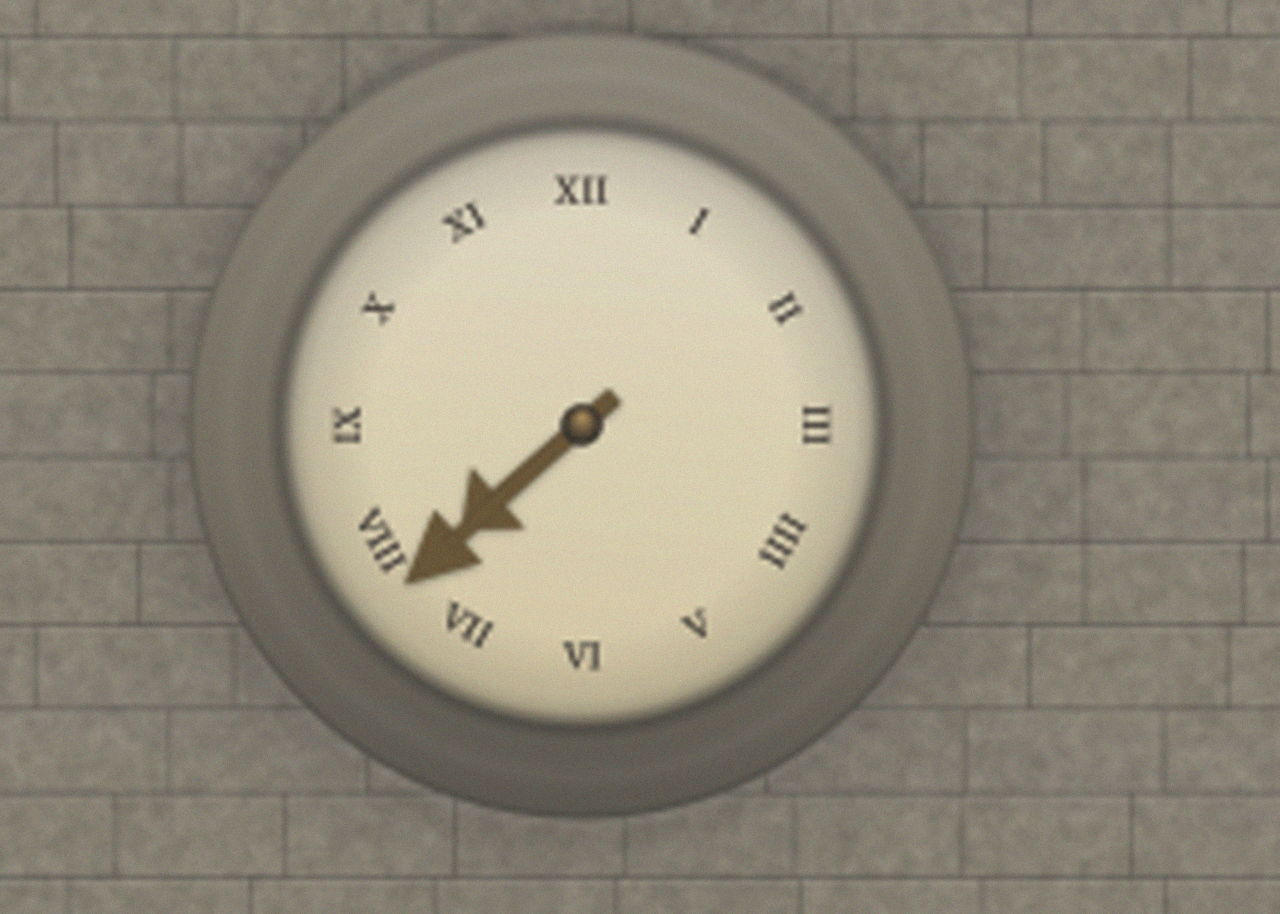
{"hour": 7, "minute": 38}
